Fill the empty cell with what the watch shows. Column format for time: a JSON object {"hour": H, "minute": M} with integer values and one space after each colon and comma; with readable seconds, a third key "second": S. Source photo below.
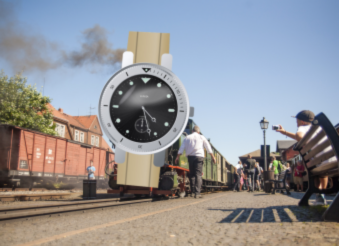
{"hour": 4, "minute": 27}
